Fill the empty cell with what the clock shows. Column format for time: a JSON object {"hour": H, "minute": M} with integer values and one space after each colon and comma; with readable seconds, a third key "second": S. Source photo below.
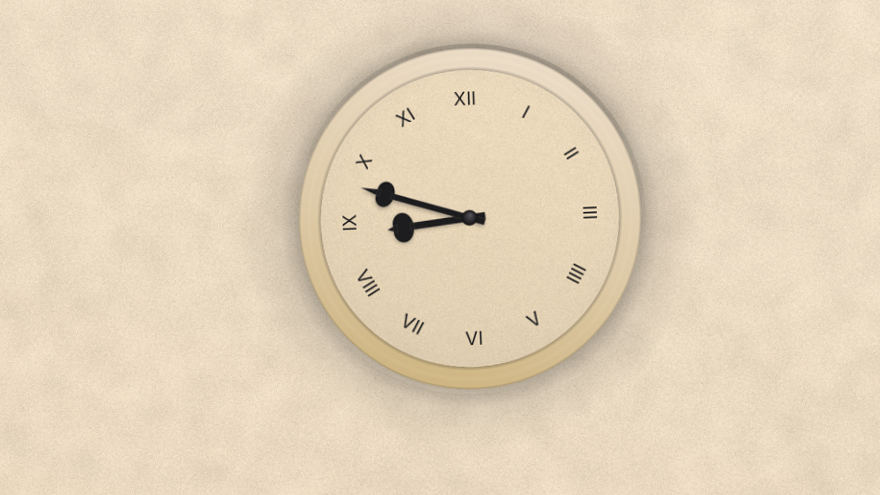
{"hour": 8, "minute": 48}
